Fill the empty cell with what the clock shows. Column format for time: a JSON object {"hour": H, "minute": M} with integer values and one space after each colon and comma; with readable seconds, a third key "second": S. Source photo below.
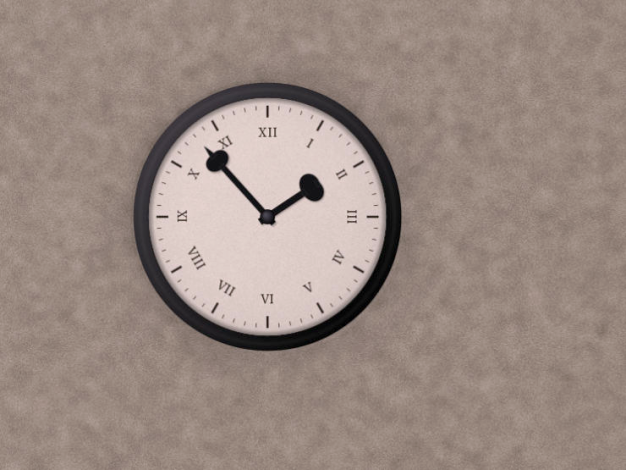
{"hour": 1, "minute": 53}
